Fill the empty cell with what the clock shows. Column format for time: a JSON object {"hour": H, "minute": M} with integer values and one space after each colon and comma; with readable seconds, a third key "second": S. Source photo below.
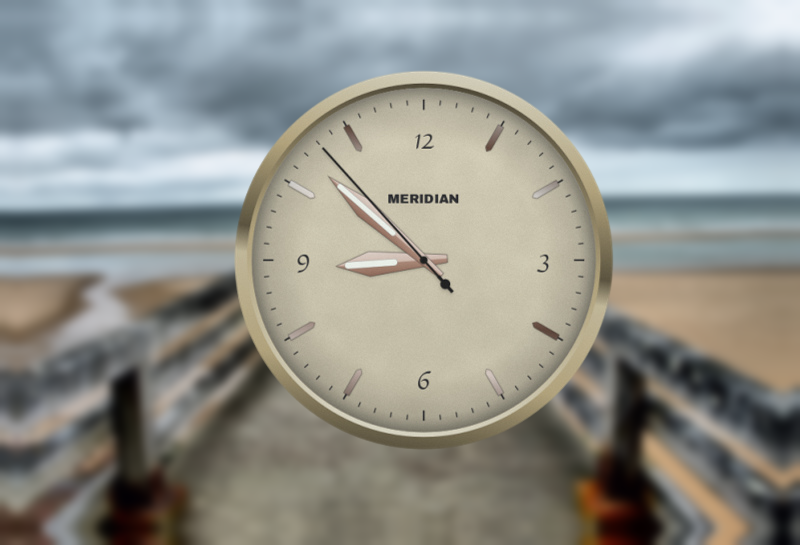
{"hour": 8, "minute": 51, "second": 53}
